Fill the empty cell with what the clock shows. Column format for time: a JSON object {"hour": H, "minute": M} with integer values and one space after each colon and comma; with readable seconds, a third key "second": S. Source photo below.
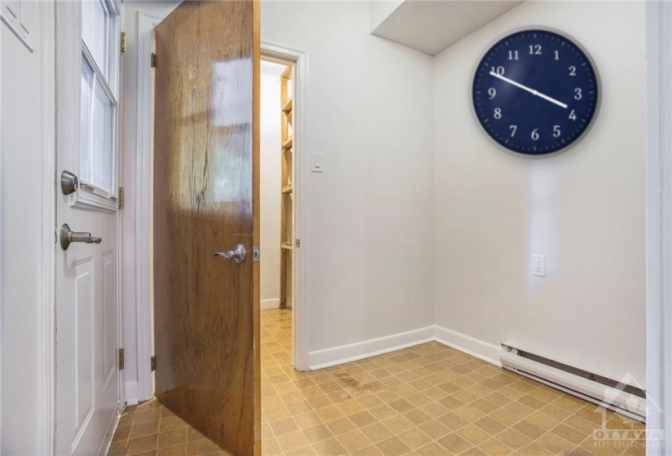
{"hour": 3, "minute": 49}
